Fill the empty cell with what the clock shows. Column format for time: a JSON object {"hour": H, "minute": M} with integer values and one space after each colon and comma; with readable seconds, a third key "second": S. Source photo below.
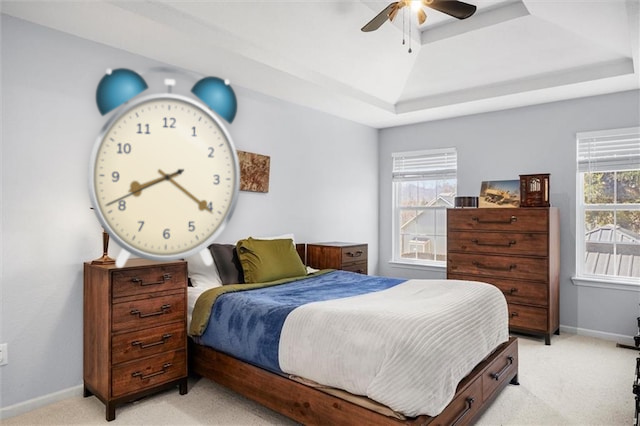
{"hour": 8, "minute": 20, "second": 41}
